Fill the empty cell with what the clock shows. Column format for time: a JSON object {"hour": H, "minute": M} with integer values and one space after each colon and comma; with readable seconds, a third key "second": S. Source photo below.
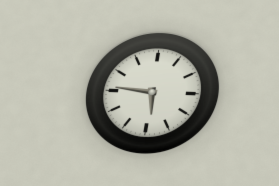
{"hour": 5, "minute": 46}
